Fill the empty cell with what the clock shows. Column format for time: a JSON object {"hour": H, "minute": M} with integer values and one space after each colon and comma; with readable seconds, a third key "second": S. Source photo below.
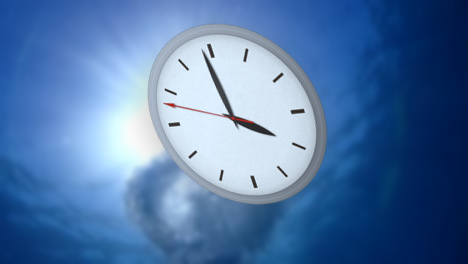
{"hour": 3, "minute": 58, "second": 48}
